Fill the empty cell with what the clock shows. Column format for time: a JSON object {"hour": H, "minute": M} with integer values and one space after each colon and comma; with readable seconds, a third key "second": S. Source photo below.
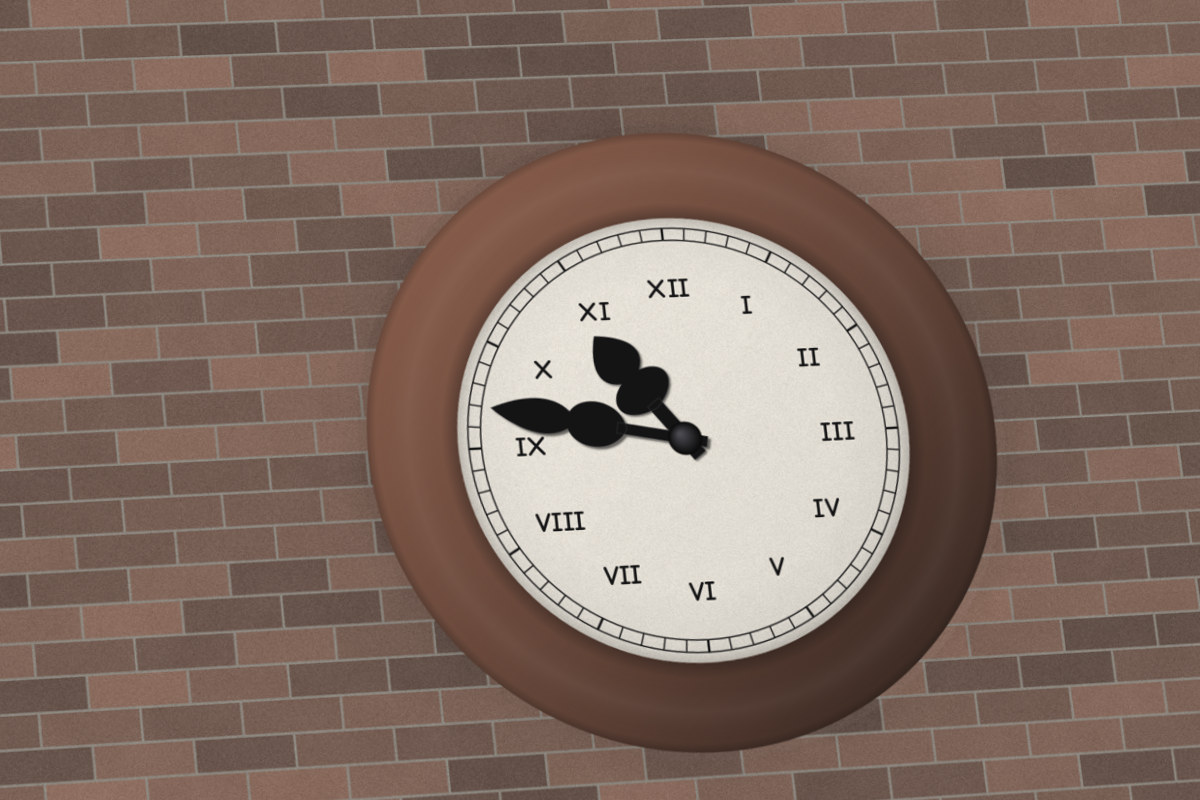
{"hour": 10, "minute": 47}
